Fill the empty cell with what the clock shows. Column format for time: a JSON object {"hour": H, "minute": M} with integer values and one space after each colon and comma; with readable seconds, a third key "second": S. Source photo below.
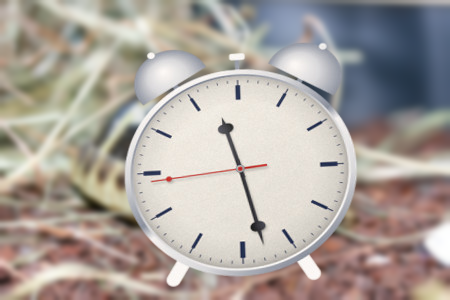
{"hour": 11, "minute": 27, "second": 44}
